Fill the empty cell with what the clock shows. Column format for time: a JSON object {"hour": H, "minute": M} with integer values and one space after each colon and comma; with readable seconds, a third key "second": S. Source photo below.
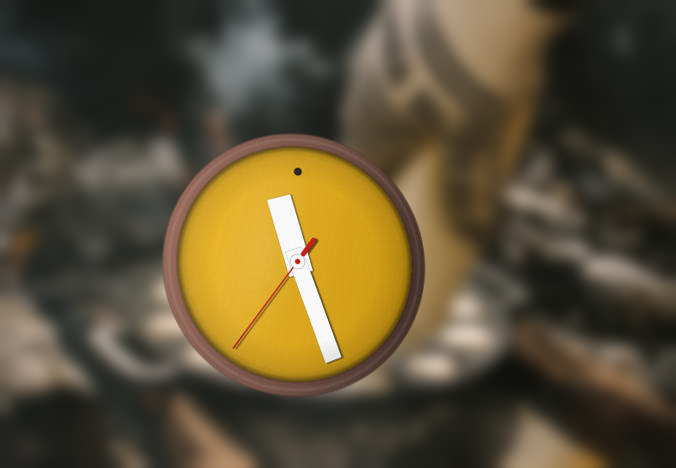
{"hour": 11, "minute": 26, "second": 36}
